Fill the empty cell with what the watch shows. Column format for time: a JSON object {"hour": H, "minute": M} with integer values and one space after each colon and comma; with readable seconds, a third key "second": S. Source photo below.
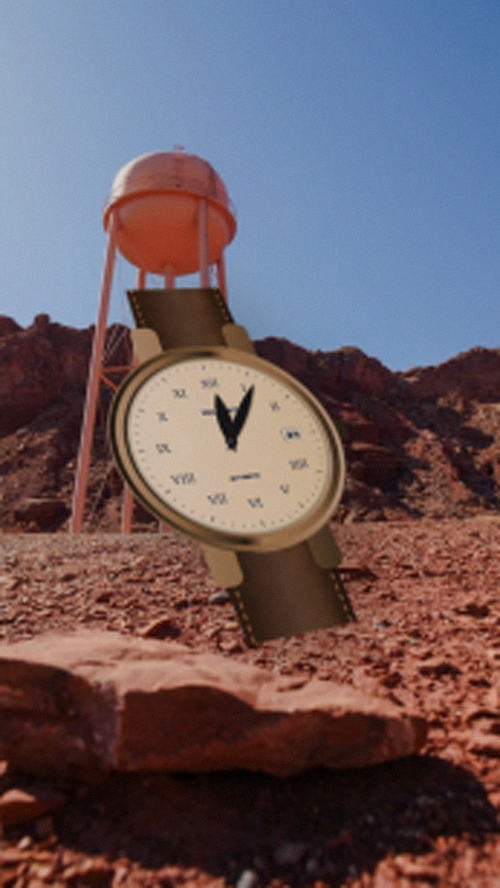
{"hour": 12, "minute": 6}
